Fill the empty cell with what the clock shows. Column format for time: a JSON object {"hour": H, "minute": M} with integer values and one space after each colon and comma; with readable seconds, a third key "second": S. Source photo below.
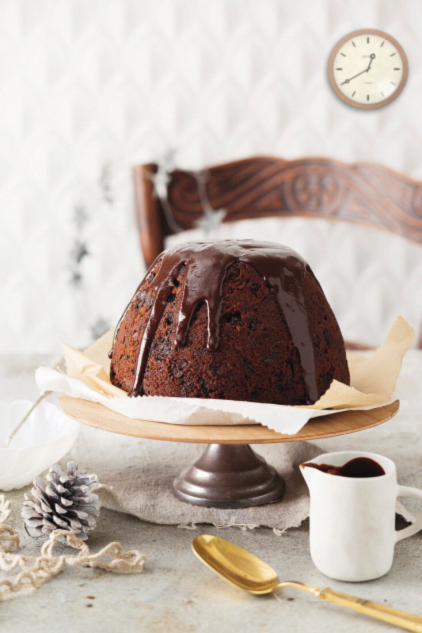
{"hour": 12, "minute": 40}
